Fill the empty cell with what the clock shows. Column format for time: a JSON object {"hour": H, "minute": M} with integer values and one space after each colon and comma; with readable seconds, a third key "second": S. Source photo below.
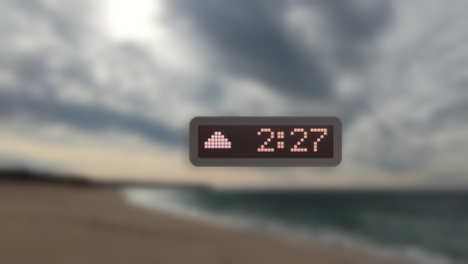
{"hour": 2, "minute": 27}
